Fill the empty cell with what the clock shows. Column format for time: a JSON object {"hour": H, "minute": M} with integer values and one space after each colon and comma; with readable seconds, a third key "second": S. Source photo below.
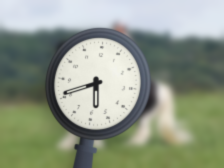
{"hour": 5, "minute": 41}
